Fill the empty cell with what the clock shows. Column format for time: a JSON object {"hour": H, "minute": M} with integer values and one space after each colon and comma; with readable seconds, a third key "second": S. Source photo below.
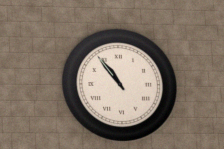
{"hour": 10, "minute": 54}
